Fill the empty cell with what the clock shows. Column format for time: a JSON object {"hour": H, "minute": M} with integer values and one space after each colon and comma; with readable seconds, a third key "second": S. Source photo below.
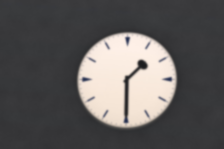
{"hour": 1, "minute": 30}
